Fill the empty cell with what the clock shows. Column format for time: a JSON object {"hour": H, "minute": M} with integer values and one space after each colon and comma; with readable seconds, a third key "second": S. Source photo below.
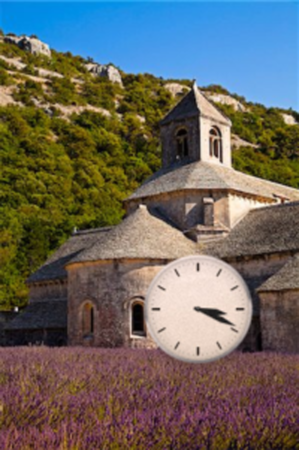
{"hour": 3, "minute": 19}
